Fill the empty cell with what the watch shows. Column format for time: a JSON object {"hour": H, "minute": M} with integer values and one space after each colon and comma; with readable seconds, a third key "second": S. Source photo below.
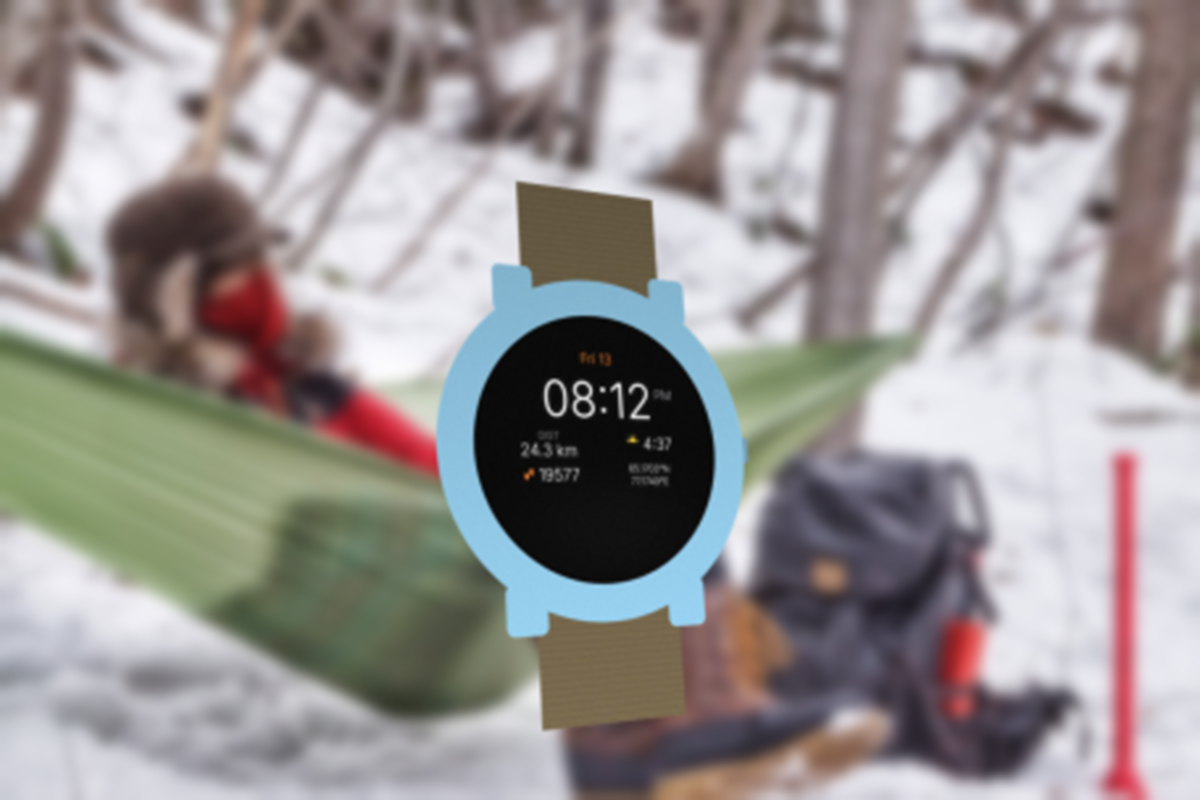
{"hour": 8, "minute": 12}
